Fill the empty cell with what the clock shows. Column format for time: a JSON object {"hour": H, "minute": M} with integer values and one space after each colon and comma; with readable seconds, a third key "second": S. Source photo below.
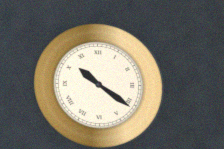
{"hour": 10, "minute": 21}
